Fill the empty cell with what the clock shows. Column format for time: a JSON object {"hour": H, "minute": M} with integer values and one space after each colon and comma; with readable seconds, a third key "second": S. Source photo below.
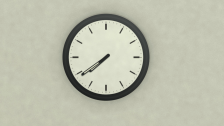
{"hour": 7, "minute": 39}
